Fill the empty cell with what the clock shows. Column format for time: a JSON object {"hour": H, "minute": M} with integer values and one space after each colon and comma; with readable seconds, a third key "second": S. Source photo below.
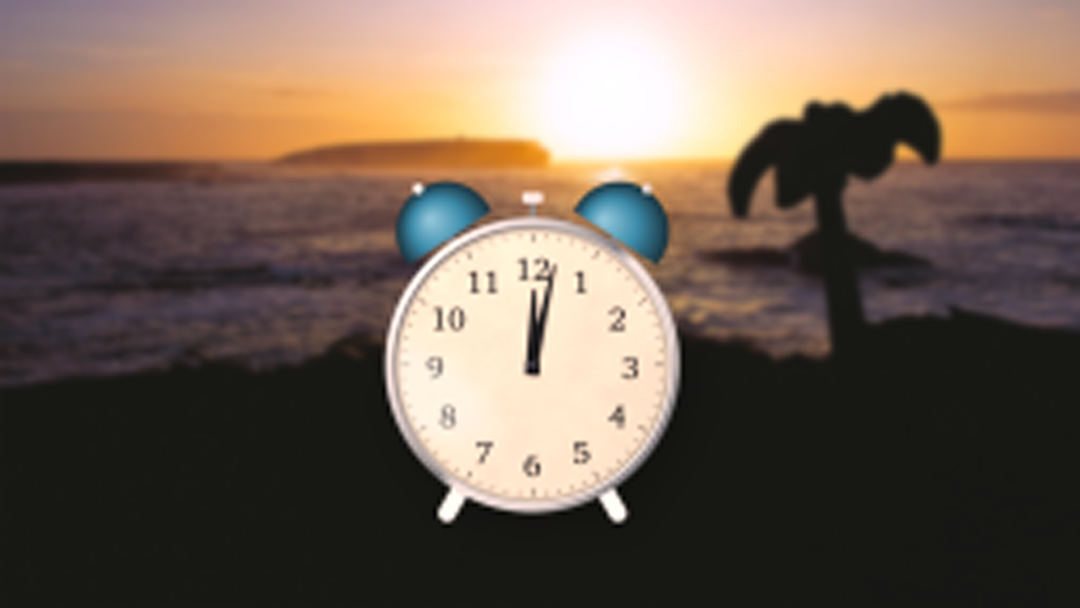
{"hour": 12, "minute": 2}
